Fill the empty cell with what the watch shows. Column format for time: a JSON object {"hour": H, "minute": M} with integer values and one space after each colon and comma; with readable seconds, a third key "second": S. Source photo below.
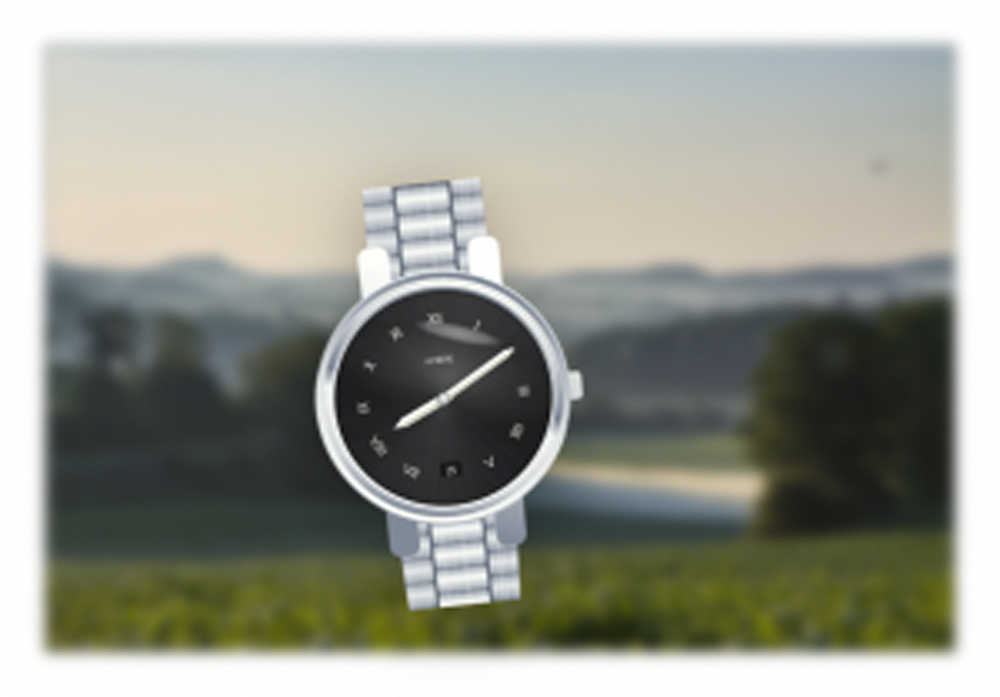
{"hour": 8, "minute": 10}
